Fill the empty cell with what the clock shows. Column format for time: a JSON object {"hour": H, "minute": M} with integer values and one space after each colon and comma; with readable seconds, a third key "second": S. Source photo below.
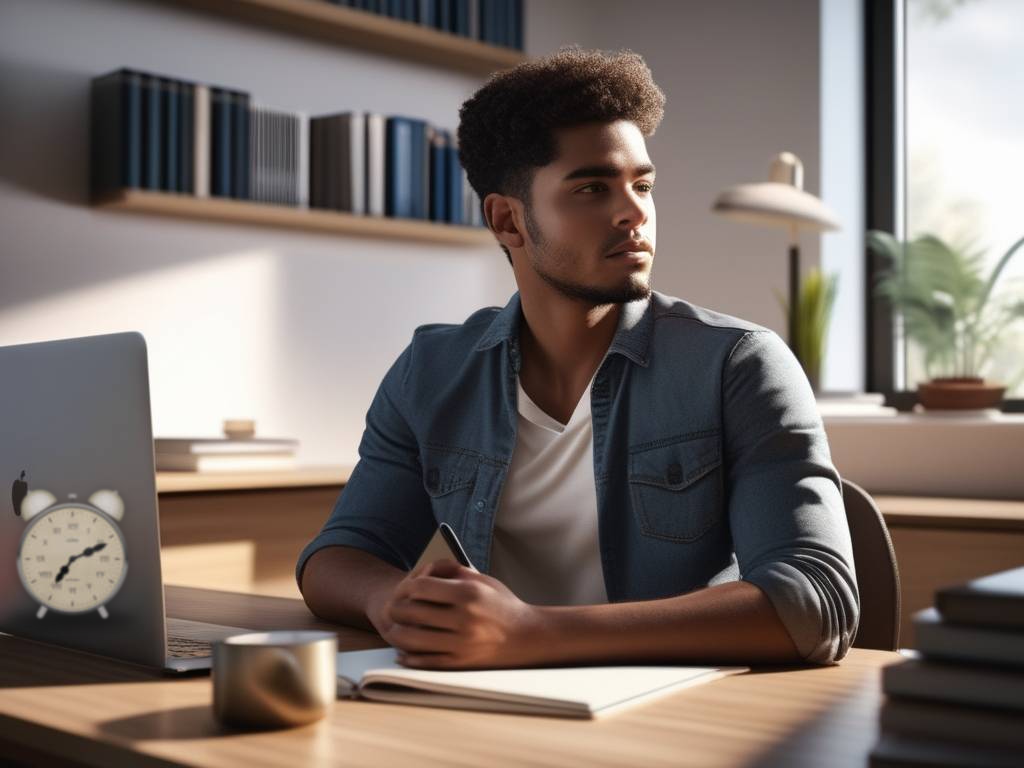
{"hour": 7, "minute": 11}
